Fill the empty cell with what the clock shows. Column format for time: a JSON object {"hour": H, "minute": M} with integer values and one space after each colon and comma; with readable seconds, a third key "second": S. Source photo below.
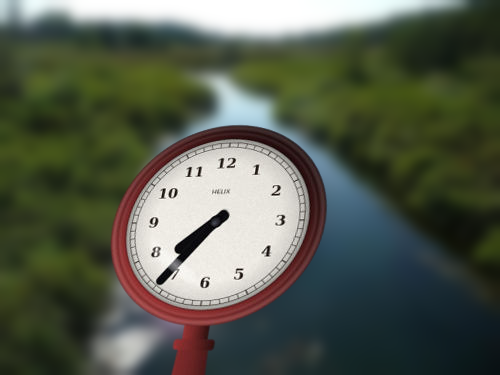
{"hour": 7, "minute": 36}
